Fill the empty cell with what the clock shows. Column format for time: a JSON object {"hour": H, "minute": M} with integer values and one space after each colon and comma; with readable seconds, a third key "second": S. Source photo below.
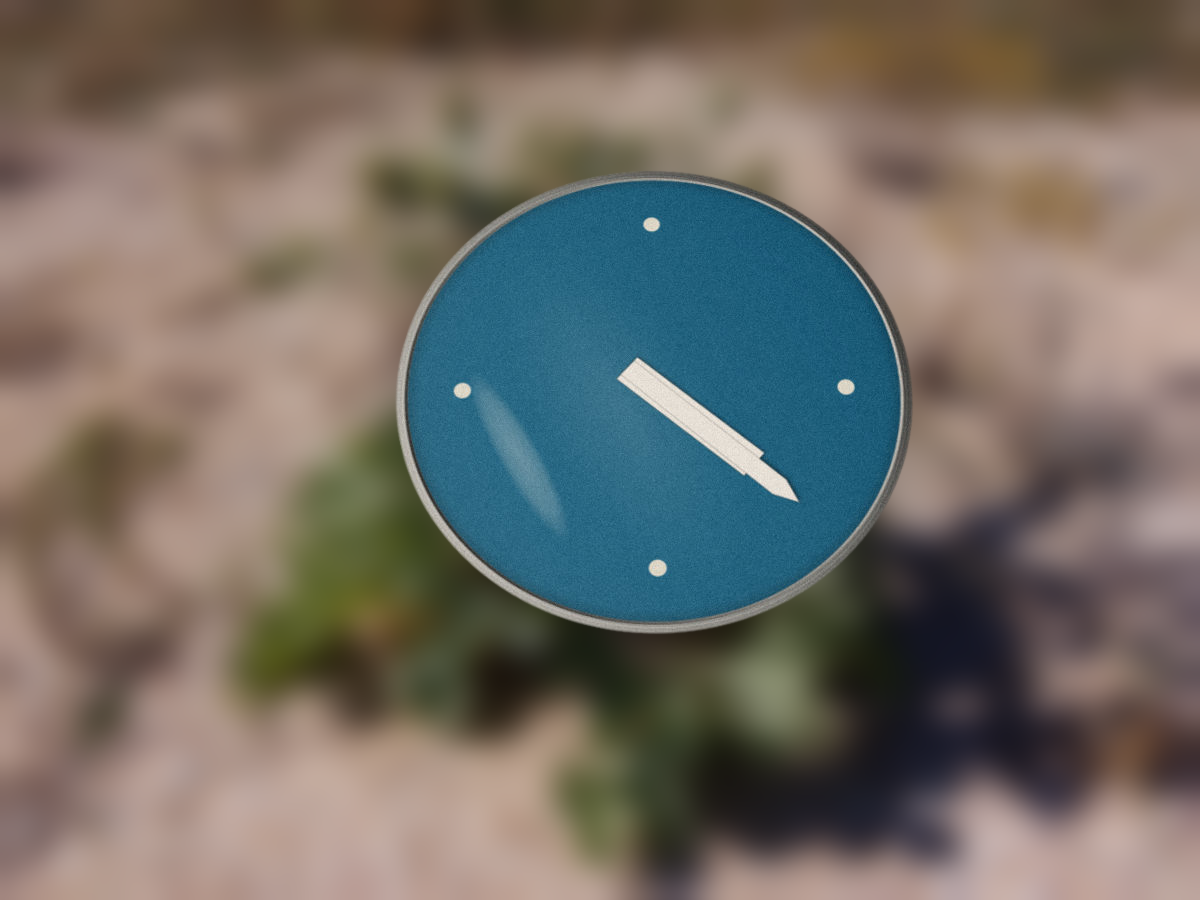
{"hour": 4, "minute": 22}
